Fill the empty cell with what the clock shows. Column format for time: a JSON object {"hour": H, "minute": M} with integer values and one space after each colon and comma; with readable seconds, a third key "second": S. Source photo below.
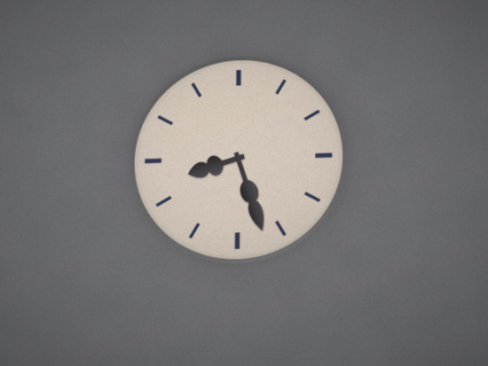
{"hour": 8, "minute": 27}
